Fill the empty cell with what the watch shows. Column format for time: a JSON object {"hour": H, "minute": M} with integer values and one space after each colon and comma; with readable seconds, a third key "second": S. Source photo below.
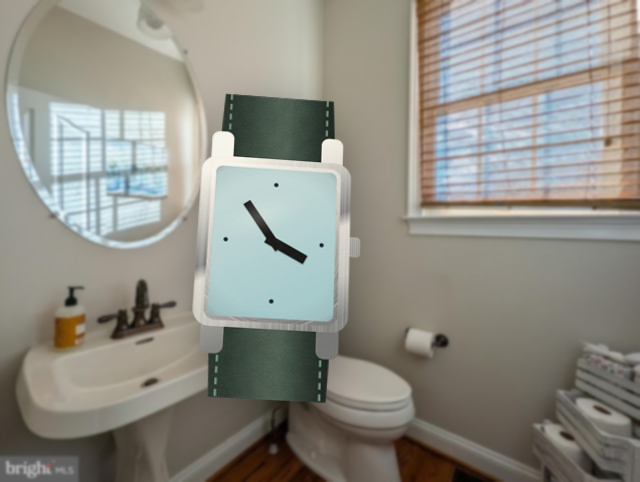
{"hour": 3, "minute": 54}
